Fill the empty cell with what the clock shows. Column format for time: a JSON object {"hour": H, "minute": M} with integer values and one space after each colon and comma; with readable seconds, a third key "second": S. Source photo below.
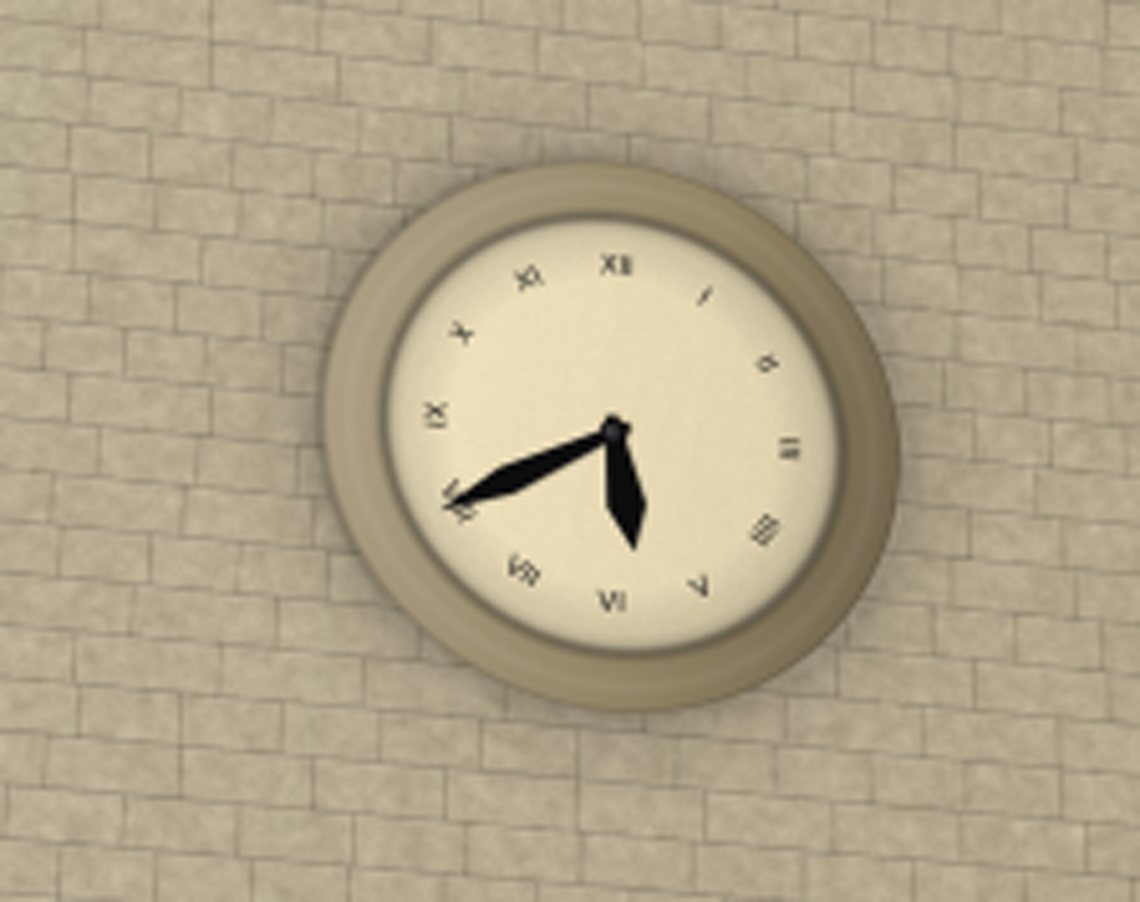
{"hour": 5, "minute": 40}
